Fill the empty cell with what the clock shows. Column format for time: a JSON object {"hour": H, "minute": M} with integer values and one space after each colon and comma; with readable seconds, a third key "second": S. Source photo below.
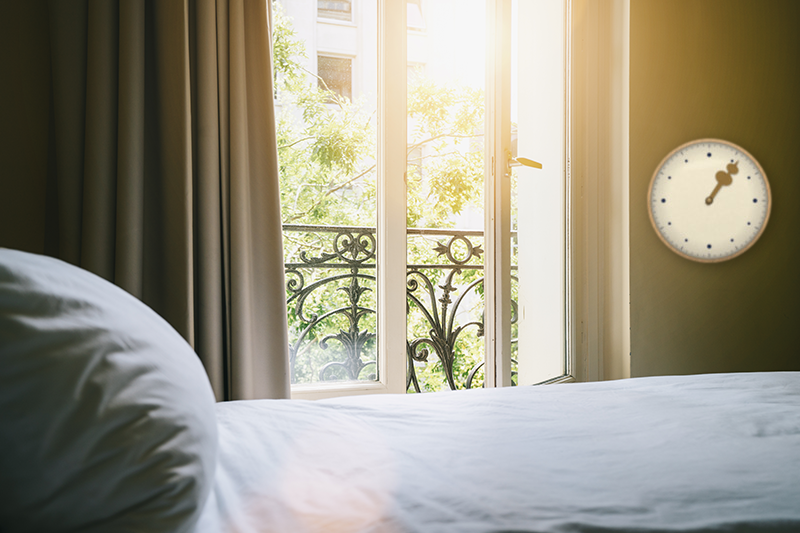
{"hour": 1, "minute": 6}
